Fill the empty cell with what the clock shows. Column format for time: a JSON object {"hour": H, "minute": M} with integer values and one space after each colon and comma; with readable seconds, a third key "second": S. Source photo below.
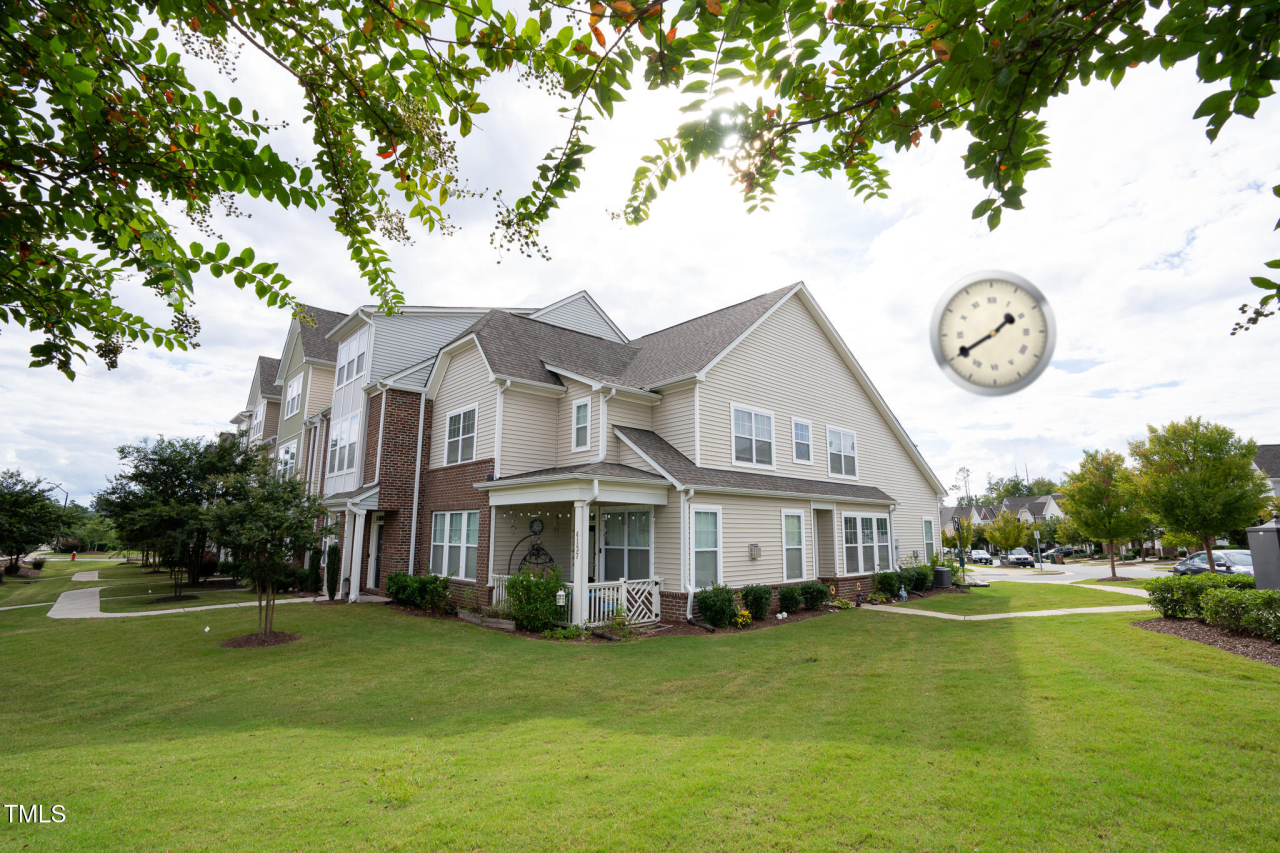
{"hour": 1, "minute": 40}
